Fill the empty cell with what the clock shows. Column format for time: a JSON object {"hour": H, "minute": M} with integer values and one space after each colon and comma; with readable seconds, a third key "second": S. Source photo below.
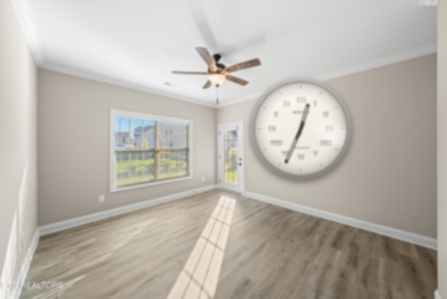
{"hour": 12, "minute": 34}
